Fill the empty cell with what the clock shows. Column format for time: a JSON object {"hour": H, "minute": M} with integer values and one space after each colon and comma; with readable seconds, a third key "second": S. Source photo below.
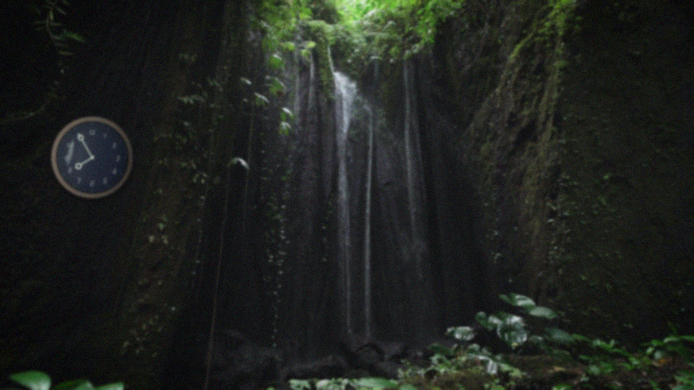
{"hour": 7, "minute": 55}
